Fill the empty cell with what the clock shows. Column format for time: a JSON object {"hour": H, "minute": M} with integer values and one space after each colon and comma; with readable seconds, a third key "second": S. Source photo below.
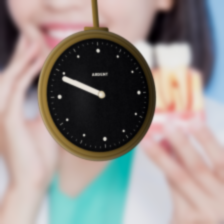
{"hour": 9, "minute": 49}
